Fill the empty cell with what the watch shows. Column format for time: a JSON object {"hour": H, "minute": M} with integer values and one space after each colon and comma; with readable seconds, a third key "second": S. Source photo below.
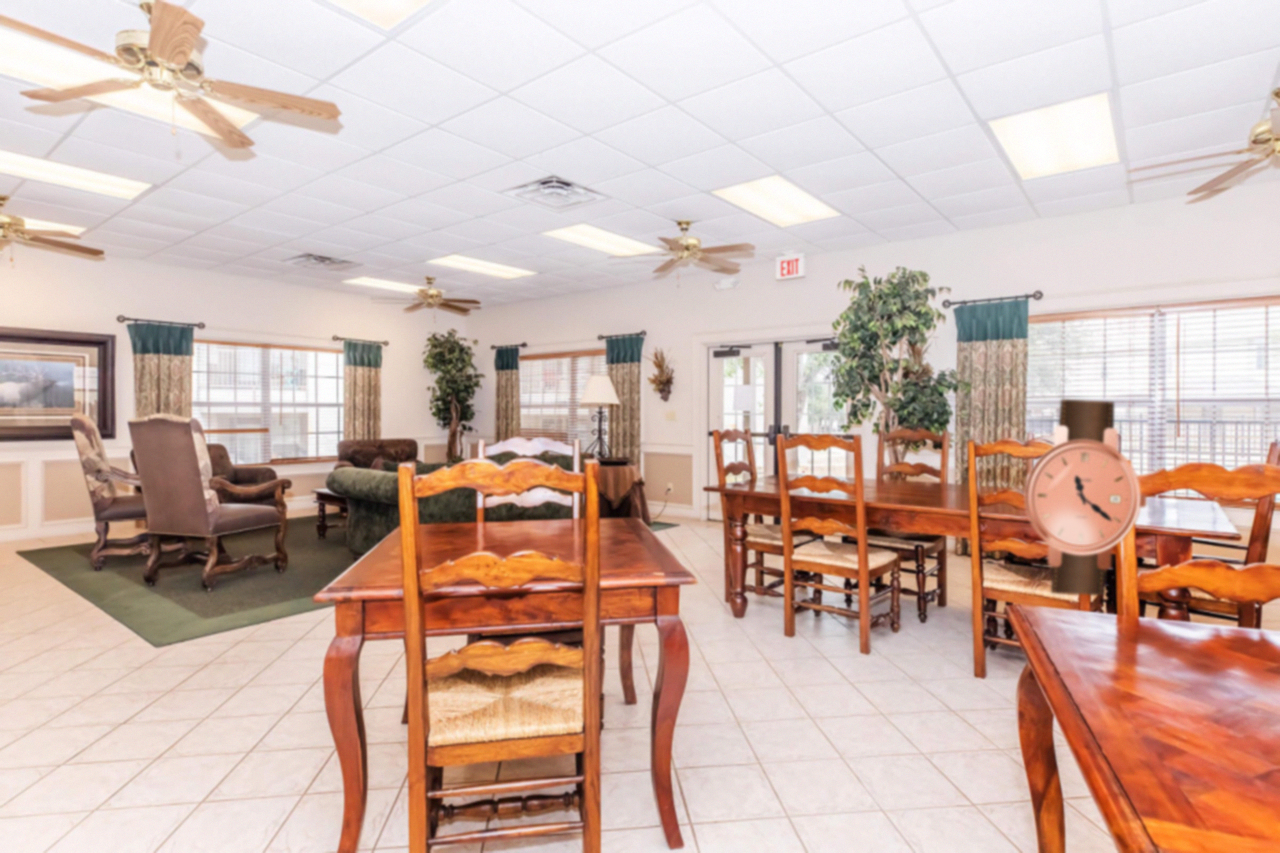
{"hour": 11, "minute": 21}
